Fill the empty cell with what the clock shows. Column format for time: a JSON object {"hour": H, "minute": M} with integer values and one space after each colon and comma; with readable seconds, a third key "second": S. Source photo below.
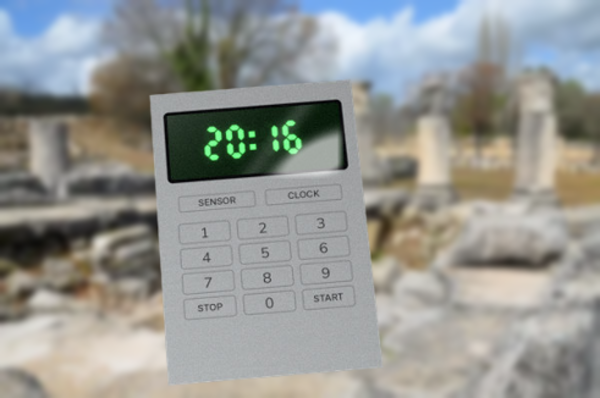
{"hour": 20, "minute": 16}
